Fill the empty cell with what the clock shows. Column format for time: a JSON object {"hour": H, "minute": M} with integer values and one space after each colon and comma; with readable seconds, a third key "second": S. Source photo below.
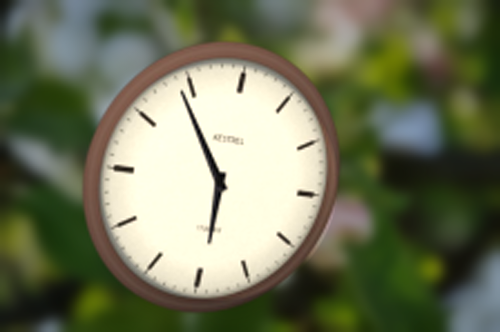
{"hour": 5, "minute": 54}
